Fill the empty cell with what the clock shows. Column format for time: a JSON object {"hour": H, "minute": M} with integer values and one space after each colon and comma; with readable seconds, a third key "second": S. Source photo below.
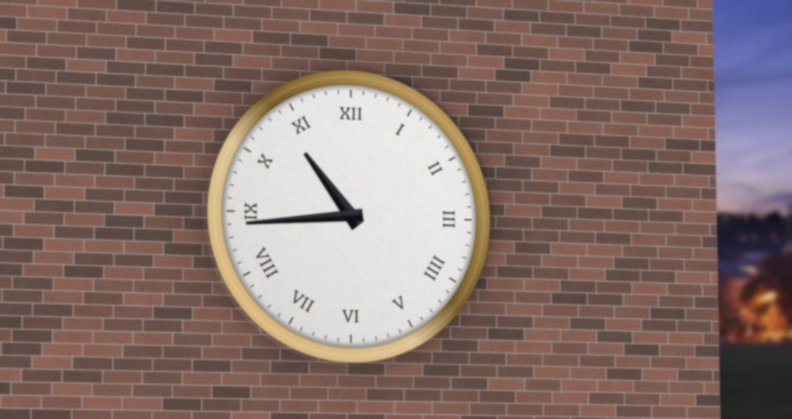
{"hour": 10, "minute": 44}
